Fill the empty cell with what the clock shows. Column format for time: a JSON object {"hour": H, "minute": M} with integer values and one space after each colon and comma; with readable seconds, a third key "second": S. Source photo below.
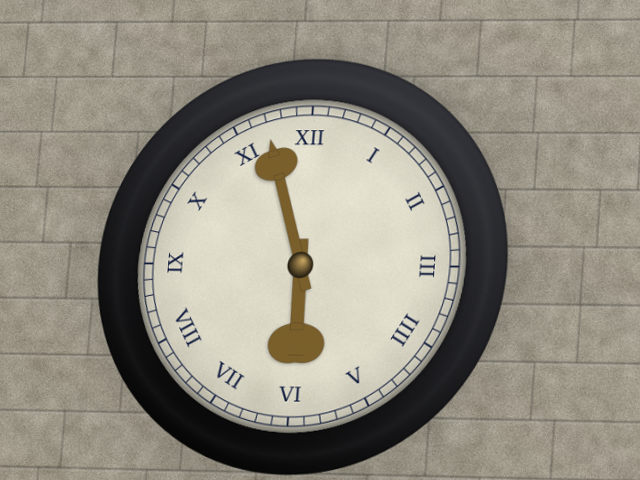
{"hour": 5, "minute": 57}
